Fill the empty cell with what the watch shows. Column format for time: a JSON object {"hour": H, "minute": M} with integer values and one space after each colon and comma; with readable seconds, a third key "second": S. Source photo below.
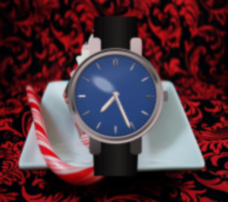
{"hour": 7, "minute": 26}
